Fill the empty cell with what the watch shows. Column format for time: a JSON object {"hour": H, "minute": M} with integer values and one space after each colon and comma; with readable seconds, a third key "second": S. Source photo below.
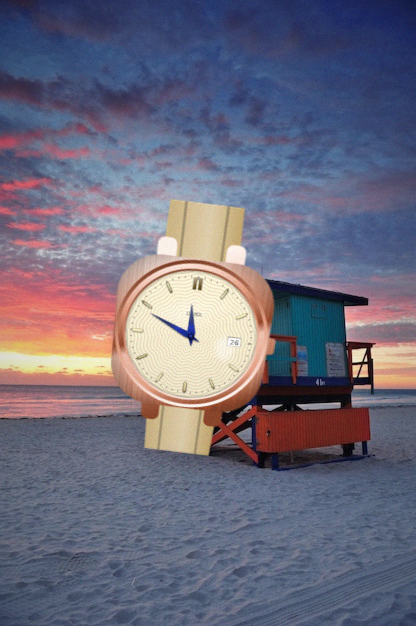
{"hour": 11, "minute": 49}
